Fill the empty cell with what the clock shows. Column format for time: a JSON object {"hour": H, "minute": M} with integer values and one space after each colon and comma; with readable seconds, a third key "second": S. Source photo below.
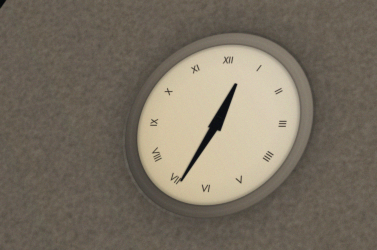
{"hour": 12, "minute": 34}
